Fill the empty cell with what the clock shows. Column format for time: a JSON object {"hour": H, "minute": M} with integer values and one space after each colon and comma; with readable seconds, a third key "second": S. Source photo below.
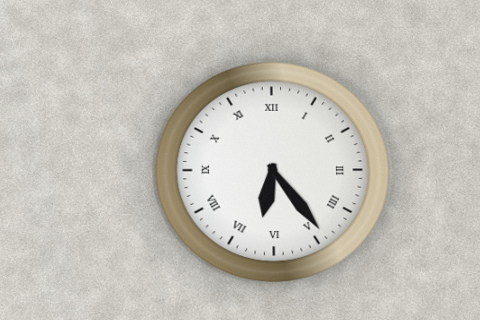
{"hour": 6, "minute": 24}
